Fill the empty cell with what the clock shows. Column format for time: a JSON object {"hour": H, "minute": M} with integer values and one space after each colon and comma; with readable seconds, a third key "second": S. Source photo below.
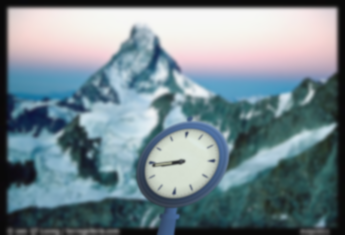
{"hour": 8, "minute": 44}
